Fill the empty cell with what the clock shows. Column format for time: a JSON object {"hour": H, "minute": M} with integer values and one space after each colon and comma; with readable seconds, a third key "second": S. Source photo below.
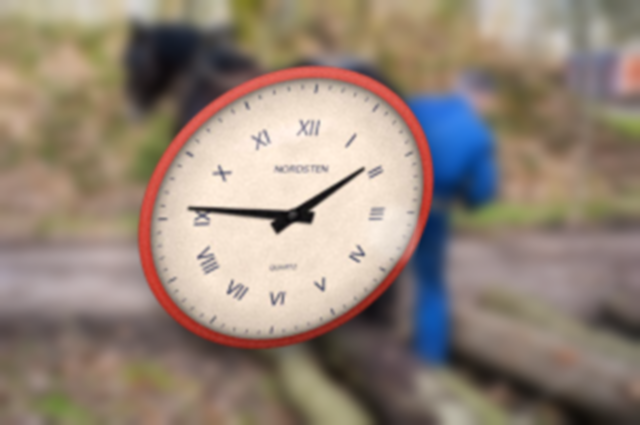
{"hour": 1, "minute": 46}
